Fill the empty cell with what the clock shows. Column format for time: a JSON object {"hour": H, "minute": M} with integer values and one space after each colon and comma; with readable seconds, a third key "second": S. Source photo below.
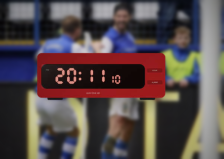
{"hour": 20, "minute": 11, "second": 10}
